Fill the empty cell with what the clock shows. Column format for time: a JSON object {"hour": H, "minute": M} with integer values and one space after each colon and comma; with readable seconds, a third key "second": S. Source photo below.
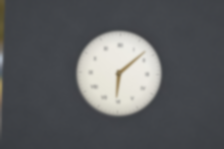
{"hour": 6, "minute": 8}
